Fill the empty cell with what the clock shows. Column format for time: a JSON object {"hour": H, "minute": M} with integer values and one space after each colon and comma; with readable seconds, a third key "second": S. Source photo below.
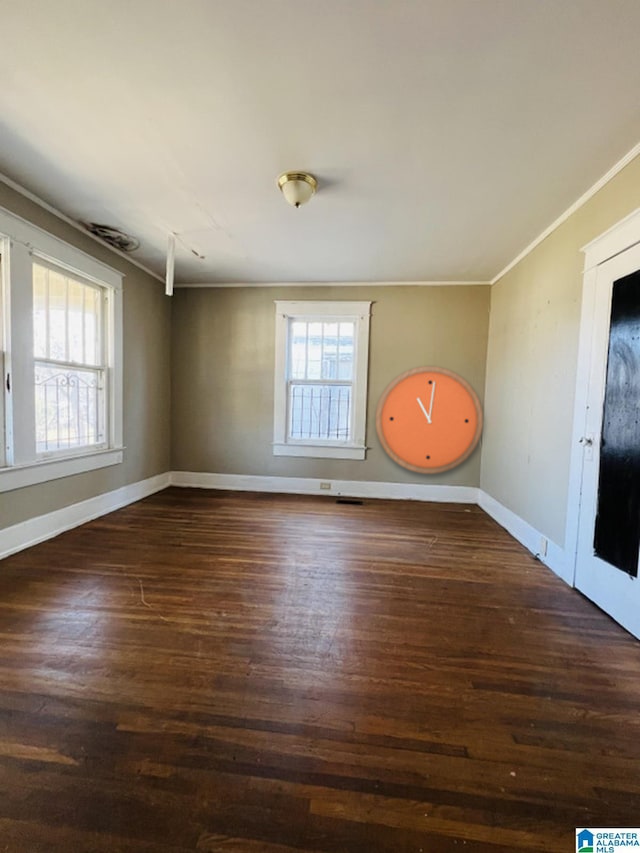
{"hour": 11, "minute": 1}
